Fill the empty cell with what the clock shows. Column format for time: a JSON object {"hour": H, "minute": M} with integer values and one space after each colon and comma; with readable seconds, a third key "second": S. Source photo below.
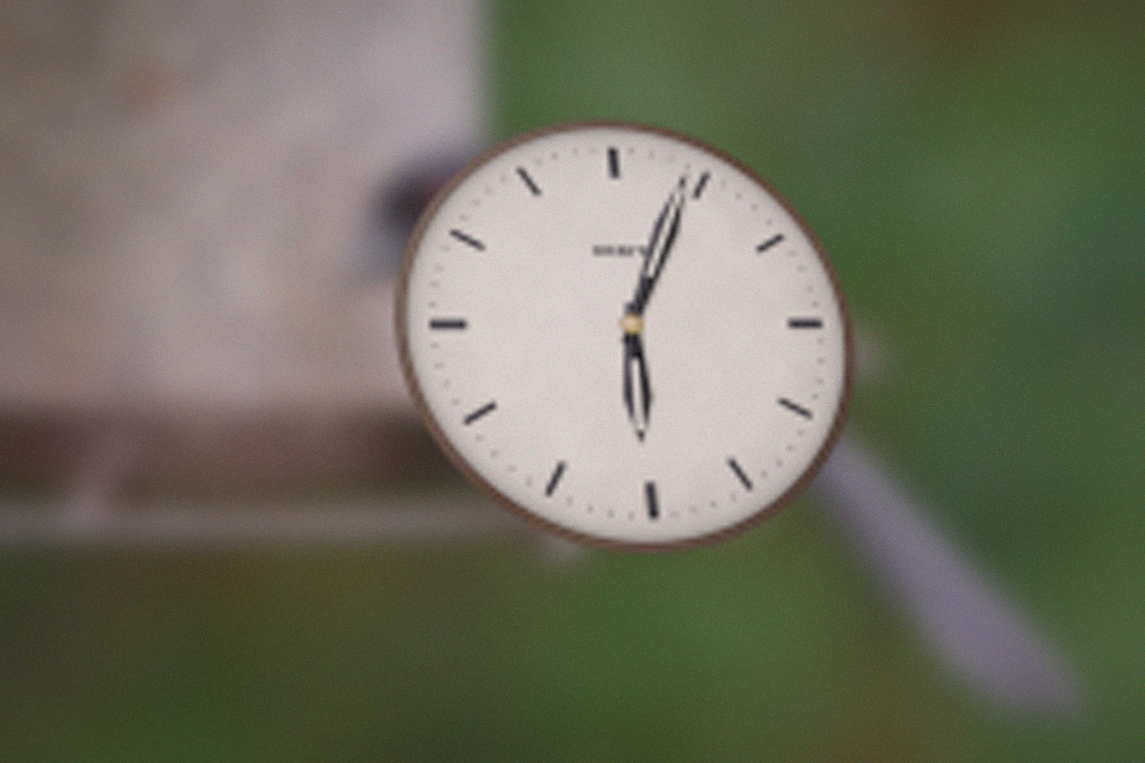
{"hour": 6, "minute": 4}
